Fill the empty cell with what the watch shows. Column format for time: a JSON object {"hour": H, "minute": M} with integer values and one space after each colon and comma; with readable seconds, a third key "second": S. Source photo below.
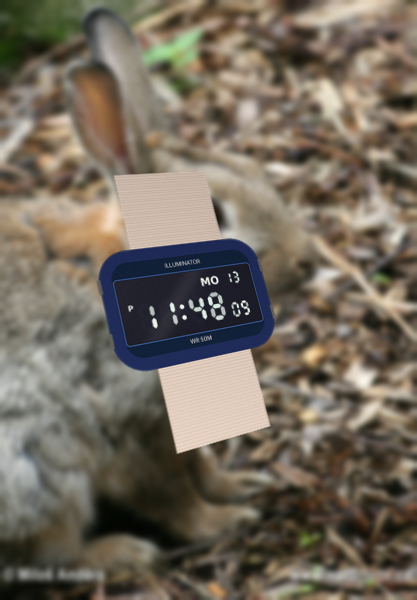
{"hour": 11, "minute": 48, "second": 9}
